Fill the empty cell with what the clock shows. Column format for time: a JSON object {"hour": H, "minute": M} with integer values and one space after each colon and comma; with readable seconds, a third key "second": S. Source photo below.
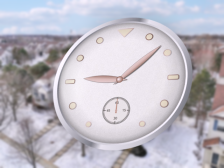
{"hour": 9, "minute": 8}
